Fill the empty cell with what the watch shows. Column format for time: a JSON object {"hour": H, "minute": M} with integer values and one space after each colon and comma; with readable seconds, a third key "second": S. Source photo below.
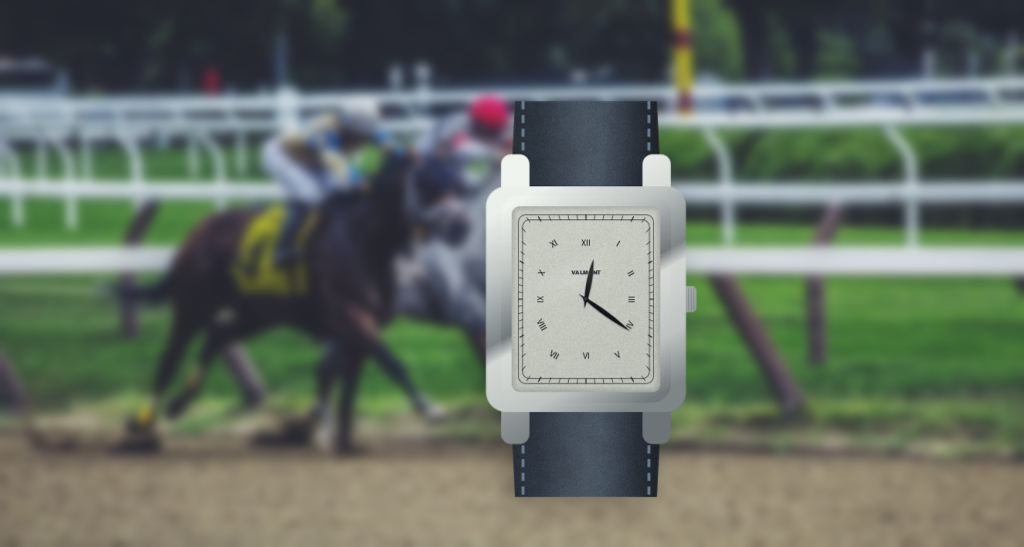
{"hour": 12, "minute": 21}
